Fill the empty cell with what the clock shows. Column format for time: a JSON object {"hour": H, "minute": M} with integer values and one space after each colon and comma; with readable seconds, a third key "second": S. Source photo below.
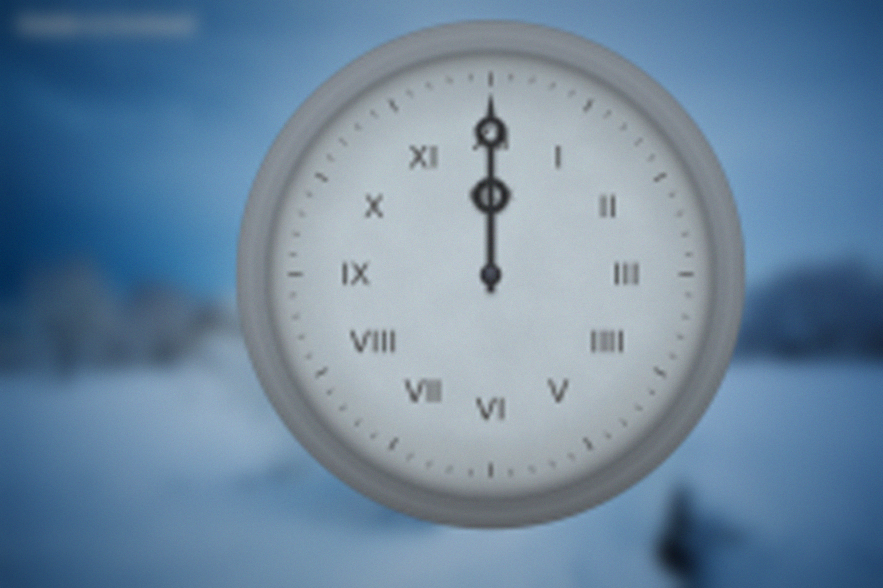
{"hour": 12, "minute": 0}
